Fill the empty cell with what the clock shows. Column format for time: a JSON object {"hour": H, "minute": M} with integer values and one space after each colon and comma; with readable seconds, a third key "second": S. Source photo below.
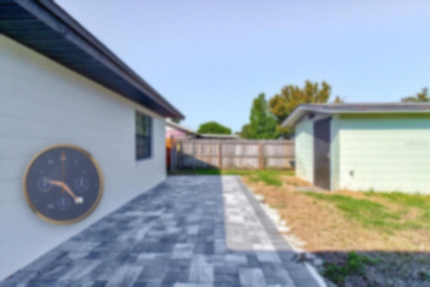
{"hour": 9, "minute": 23}
